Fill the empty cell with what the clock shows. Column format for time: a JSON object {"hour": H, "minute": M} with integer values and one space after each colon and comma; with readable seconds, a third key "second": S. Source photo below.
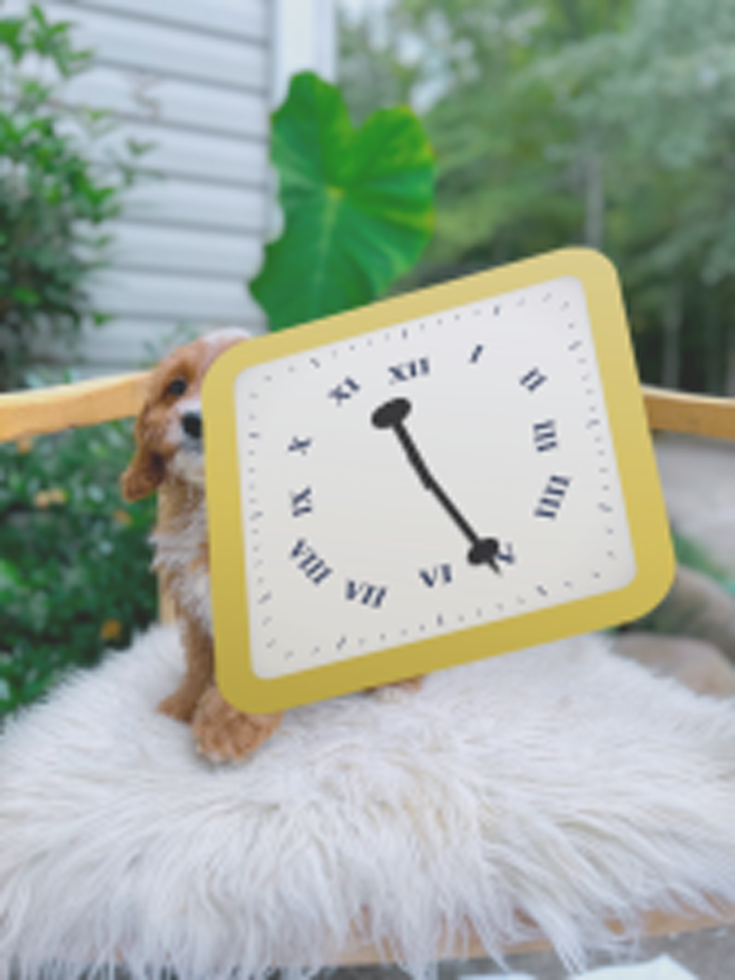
{"hour": 11, "minute": 26}
